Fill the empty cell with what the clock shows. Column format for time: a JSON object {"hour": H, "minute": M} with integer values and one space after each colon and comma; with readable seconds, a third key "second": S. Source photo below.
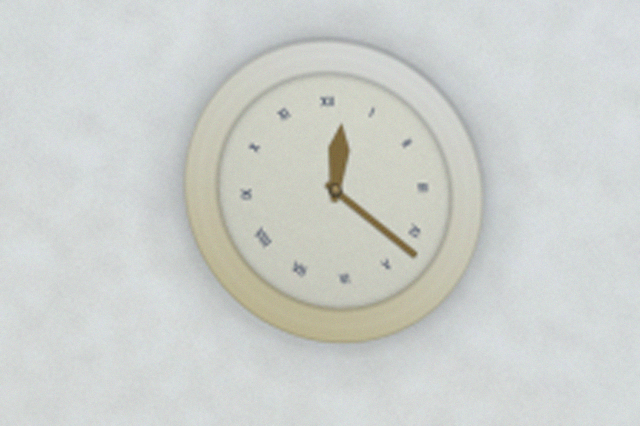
{"hour": 12, "minute": 22}
